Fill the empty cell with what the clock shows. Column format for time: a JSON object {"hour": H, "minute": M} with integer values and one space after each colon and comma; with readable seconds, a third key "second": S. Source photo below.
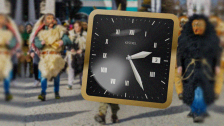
{"hour": 2, "minute": 25}
